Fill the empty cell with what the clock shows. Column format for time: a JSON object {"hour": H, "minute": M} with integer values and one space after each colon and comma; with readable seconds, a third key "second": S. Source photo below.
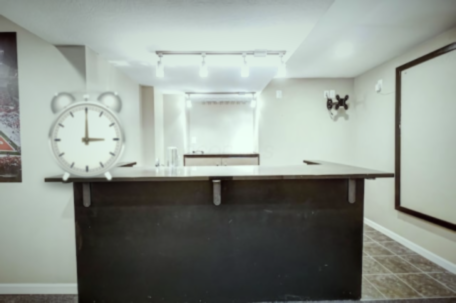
{"hour": 3, "minute": 0}
